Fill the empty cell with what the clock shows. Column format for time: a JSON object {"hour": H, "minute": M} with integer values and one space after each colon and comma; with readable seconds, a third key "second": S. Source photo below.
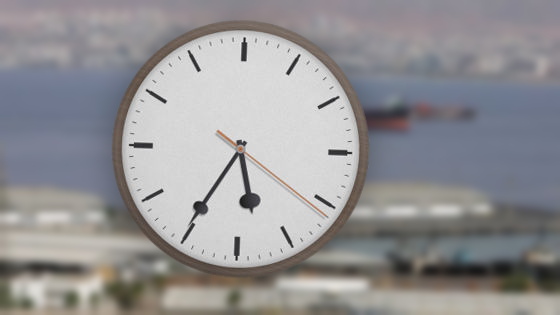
{"hour": 5, "minute": 35, "second": 21}
